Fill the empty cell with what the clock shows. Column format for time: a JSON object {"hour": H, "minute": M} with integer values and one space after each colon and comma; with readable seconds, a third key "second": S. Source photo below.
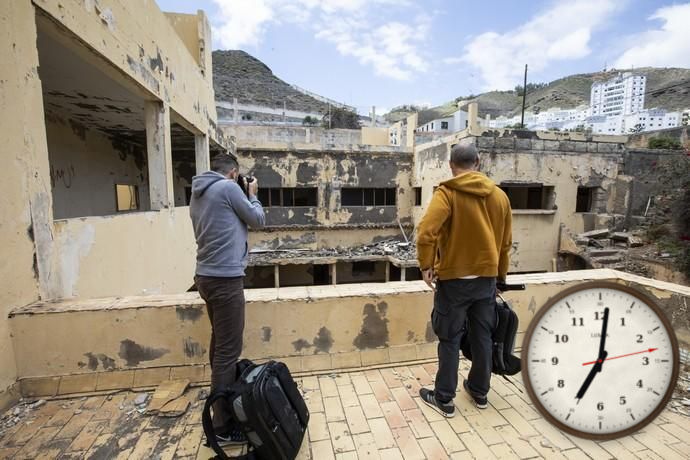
{"hour": 7, "minute": 1, "second": 13}
